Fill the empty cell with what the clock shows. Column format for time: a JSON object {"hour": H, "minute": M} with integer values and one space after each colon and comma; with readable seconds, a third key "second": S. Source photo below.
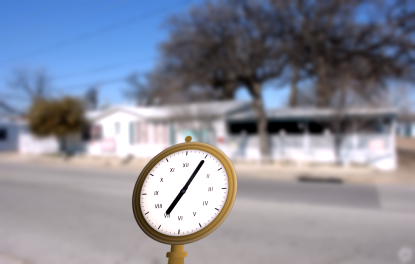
{"hour": 7, "minute": 5}
